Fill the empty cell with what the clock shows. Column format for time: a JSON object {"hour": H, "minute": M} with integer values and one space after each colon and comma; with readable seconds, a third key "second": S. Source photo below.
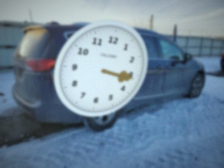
{"hour": 3, "minute": 16}
